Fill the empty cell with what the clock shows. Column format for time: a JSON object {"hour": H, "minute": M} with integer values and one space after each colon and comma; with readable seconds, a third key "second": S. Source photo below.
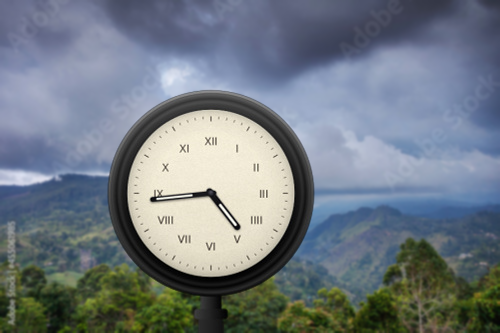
{"hour": 4, "minute": 44}
